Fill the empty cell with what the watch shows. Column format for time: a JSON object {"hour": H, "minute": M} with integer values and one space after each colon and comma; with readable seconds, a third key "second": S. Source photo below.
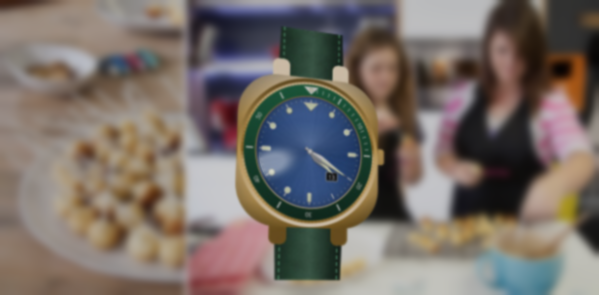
{"hour": 4, "minute": 20}
